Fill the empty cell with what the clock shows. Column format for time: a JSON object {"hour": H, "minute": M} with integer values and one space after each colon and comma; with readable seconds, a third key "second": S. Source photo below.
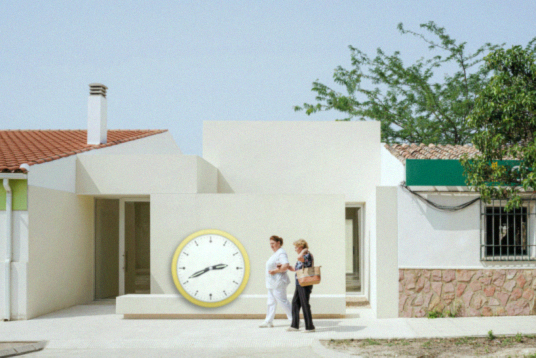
{"hour": 2, "minute": 41}
